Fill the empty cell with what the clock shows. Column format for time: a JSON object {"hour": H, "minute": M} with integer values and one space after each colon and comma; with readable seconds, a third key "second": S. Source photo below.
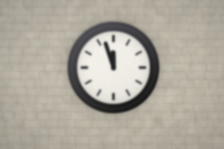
{"hour": 11, "minute": 57}
